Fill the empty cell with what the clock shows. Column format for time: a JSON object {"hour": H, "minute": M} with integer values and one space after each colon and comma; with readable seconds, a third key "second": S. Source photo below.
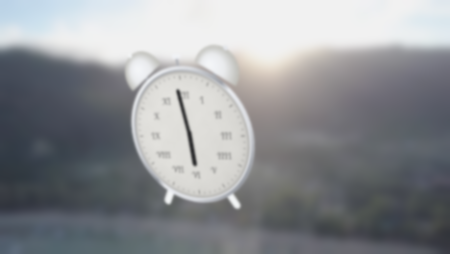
{"hour": 5, "minute": 59}
